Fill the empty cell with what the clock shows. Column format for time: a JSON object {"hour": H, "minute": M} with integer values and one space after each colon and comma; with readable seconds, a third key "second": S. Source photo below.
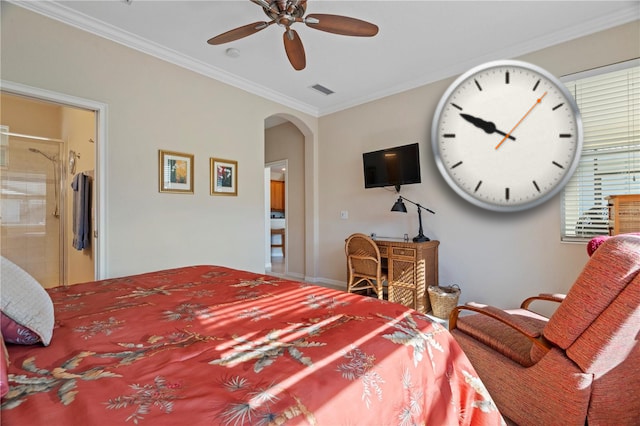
{"hour": 9, "minute": 49, "second": 7}
